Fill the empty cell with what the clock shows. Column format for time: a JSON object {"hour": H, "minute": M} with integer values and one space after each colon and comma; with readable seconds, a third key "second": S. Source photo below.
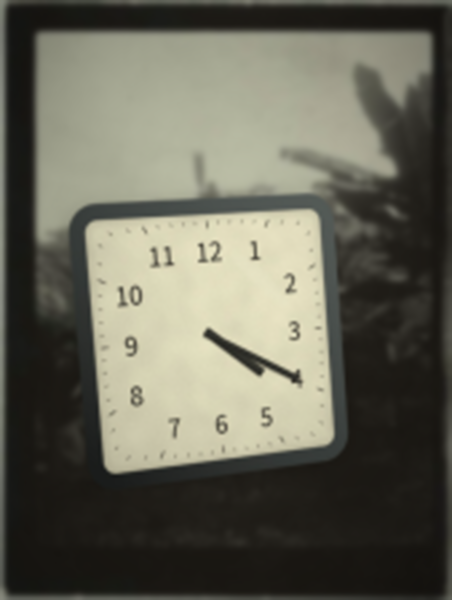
{"hour": 4, "minute": 20}
